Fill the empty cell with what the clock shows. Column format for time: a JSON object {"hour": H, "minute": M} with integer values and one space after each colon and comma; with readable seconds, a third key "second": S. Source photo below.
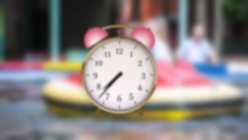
{"hour": 7, "minute": 37}
